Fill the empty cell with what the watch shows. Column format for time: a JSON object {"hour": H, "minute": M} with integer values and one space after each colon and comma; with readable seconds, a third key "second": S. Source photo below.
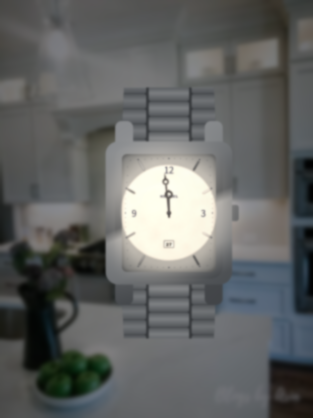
{"hour": 11, "minute": 59}
